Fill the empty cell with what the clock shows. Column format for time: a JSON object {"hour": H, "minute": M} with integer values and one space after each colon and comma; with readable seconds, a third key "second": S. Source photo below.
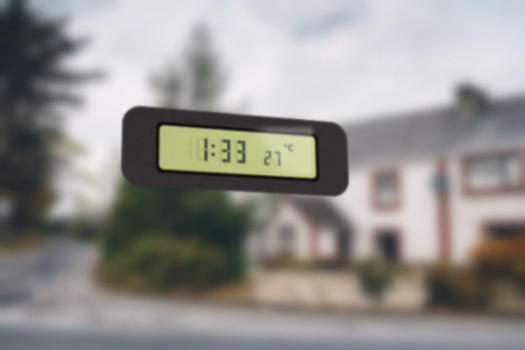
{"hour": 1, "minute": 33}
